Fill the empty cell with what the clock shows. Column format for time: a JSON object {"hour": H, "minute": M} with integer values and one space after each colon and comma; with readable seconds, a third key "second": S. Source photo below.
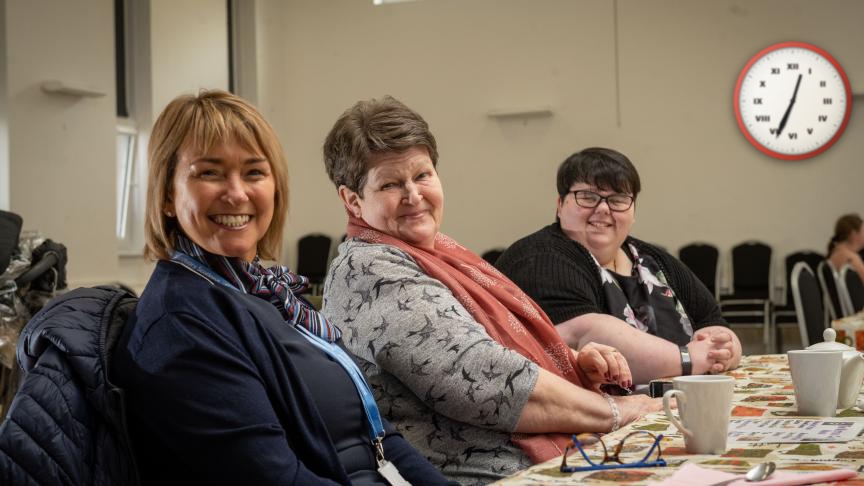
{"hour": 12, "minute": 34}
